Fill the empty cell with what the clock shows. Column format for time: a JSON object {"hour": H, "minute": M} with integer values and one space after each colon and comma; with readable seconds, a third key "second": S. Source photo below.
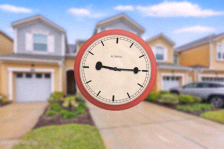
{"hour": 9, "minute": 15}
